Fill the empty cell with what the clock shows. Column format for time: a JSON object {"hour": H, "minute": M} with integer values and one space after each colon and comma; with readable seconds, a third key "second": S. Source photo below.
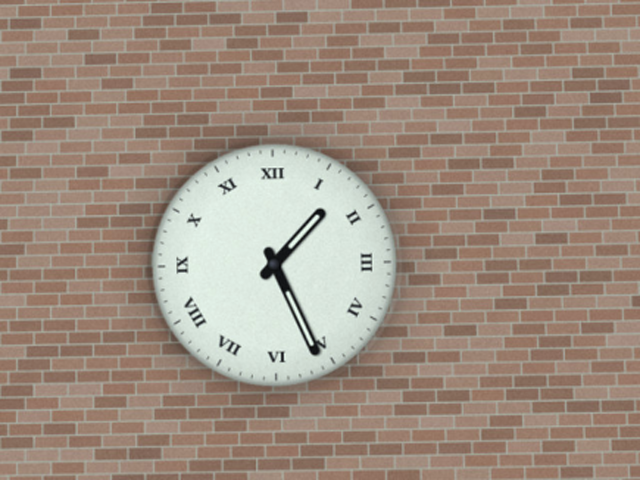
{"hour": 1, "minute": 26}
